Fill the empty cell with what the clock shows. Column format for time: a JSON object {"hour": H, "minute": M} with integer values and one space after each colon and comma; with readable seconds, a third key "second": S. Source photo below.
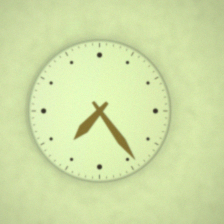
{"hour": 7, "minute": 24}
